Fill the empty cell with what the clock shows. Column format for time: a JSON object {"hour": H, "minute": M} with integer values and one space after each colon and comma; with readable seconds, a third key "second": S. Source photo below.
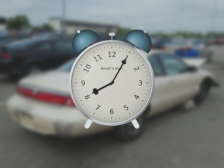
{"hour": 8, "minute": 5}
